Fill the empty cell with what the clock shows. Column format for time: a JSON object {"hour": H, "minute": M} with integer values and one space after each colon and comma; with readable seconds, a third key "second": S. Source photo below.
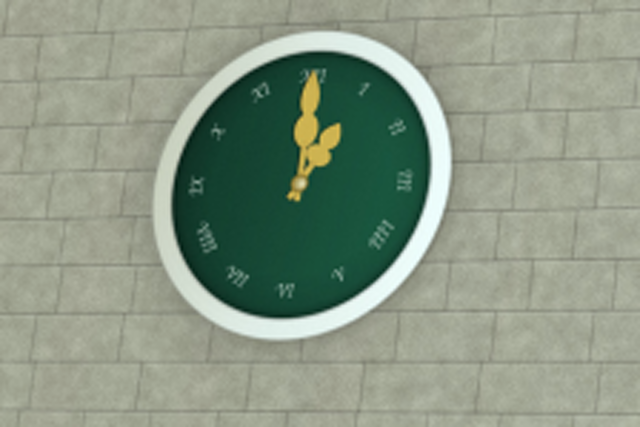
{"hour": 1, "minute": 0}
